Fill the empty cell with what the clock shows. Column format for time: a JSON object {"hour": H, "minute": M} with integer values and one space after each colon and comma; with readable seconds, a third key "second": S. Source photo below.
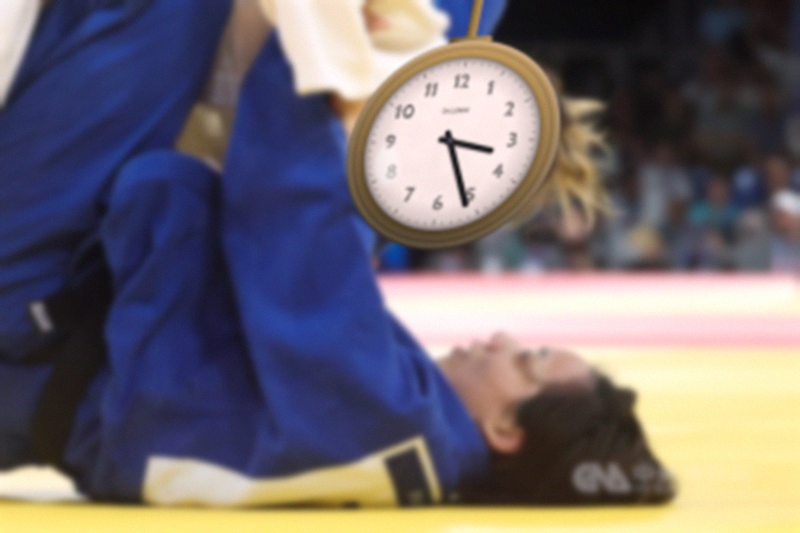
{"hour": 3, "minute": 26}
